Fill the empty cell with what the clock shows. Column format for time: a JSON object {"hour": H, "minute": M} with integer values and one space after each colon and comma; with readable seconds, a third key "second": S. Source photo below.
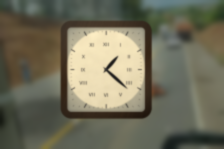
{"hour": 1, "minute": 22}
